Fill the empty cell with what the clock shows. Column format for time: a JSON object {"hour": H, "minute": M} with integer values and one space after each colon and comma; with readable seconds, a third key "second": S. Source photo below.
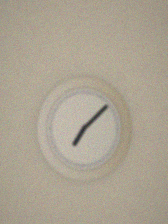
{"hour": 7, "minute": 8}
